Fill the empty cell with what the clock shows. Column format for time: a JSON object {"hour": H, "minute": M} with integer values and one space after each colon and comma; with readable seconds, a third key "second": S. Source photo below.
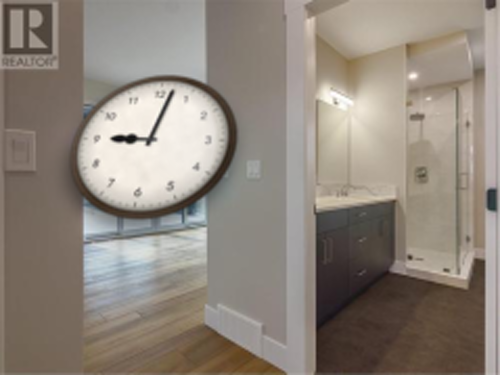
{"hour": 9, "minute": 2}
